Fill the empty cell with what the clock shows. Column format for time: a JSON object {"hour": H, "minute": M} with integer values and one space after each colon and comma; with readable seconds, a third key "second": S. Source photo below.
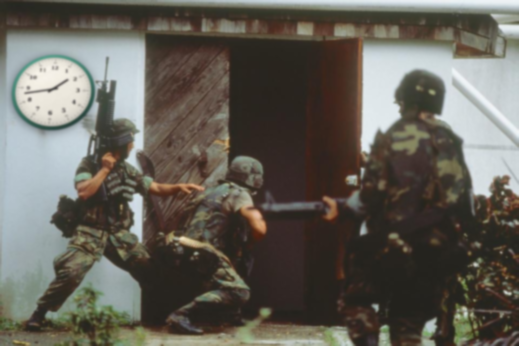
{"hour": 1, "minute": 43}
